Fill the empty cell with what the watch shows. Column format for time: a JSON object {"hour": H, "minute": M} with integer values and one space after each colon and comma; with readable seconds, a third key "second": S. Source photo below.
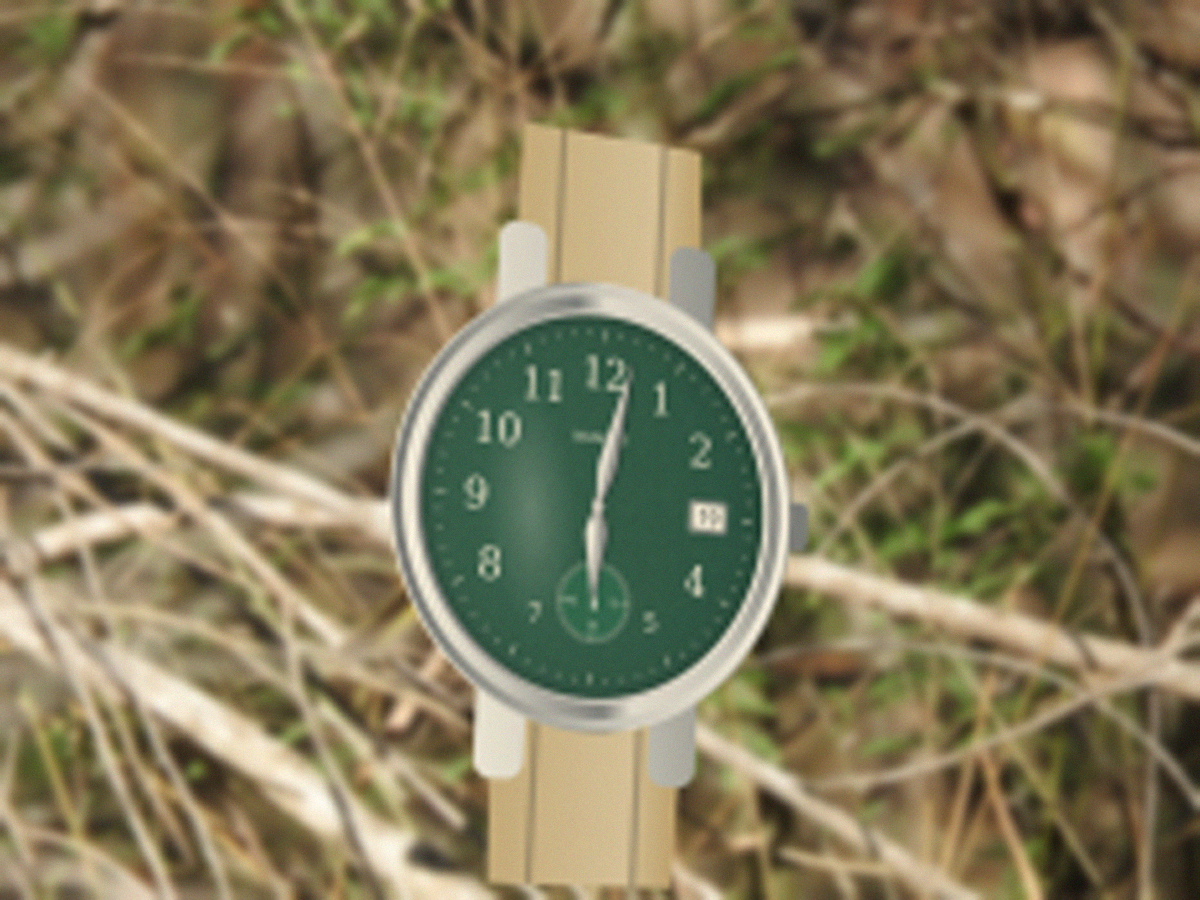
{"hour": 6, "minute": 2}
